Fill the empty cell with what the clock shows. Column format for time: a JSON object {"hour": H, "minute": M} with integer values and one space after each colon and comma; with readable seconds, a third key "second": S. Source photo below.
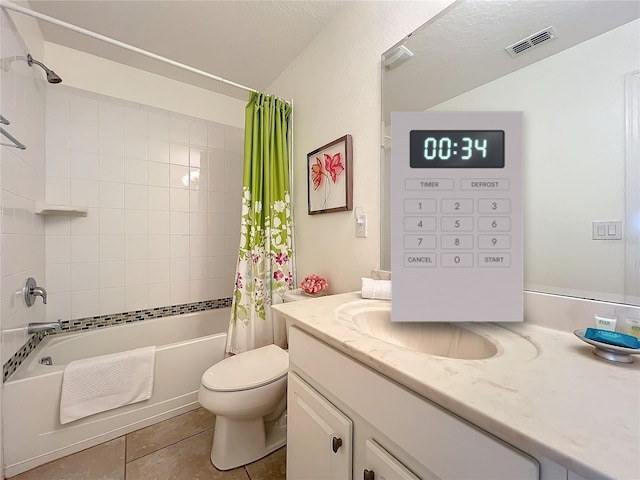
{"hour": 0, "minute": 34}
